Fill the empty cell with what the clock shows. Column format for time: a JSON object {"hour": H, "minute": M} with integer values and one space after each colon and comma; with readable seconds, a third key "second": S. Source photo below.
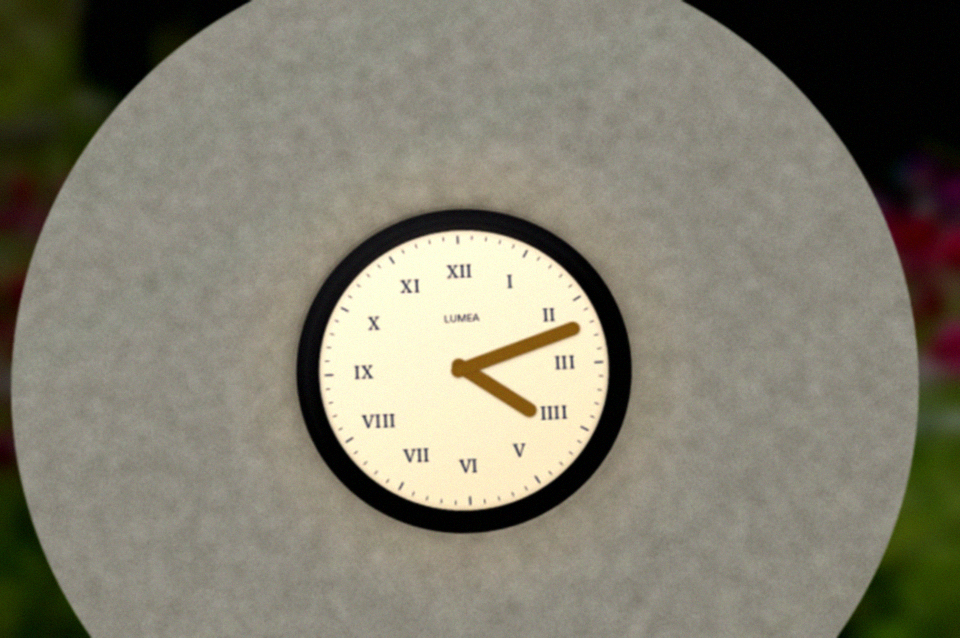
{"hour": 4, "minute": 12}
